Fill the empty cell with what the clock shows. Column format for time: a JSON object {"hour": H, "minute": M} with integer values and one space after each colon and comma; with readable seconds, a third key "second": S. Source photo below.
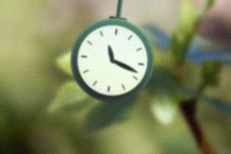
{"hour": 11, "minute": 18}
